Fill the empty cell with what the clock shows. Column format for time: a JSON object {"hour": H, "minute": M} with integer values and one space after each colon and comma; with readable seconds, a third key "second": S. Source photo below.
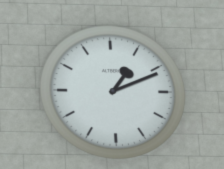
{"hour": 1, "minute": 11}
